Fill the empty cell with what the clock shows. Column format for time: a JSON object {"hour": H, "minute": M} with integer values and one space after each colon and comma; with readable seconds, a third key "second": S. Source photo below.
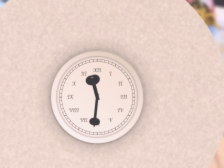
{"hour": 11, "minute": 31}
